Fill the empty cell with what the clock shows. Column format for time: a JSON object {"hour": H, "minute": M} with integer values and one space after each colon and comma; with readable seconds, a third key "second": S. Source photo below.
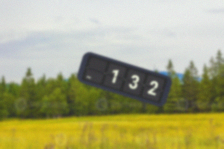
{"hour": 1, "minute": 32}
